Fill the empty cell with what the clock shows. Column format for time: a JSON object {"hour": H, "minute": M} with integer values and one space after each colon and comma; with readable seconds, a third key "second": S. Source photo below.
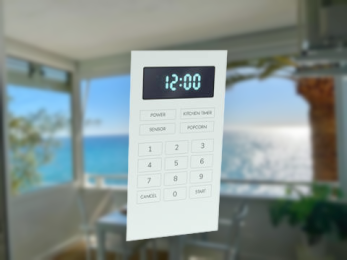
{"hour": 12, "minute": 0}
